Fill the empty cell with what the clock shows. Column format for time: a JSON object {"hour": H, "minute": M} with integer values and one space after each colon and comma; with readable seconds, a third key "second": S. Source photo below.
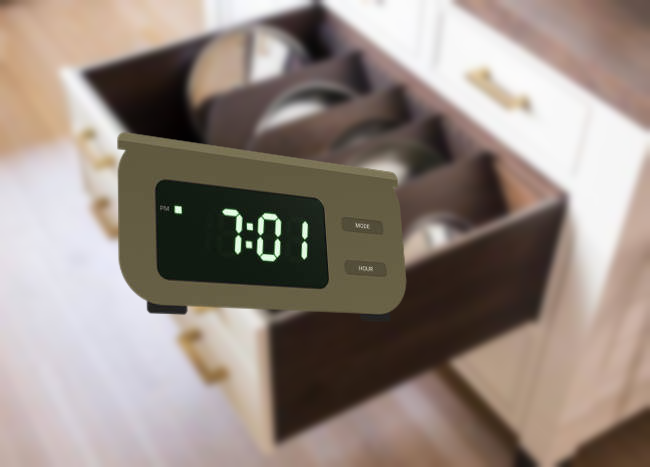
{"hour": 7, "minute": 1}
